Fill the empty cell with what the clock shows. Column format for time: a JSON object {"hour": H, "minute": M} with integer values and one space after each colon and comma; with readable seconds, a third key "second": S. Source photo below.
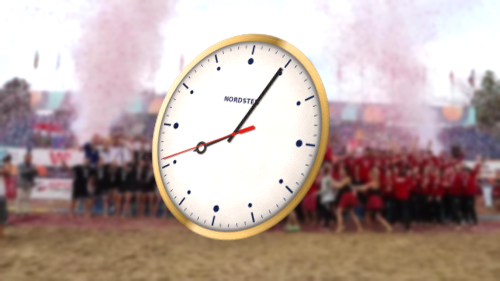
{"hour": 8, "minute": 4, "second": 41}
